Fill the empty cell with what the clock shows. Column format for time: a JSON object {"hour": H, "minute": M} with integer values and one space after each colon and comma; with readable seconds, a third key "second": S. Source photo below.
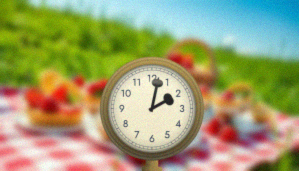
{"hour": 2, "minute": 2}
